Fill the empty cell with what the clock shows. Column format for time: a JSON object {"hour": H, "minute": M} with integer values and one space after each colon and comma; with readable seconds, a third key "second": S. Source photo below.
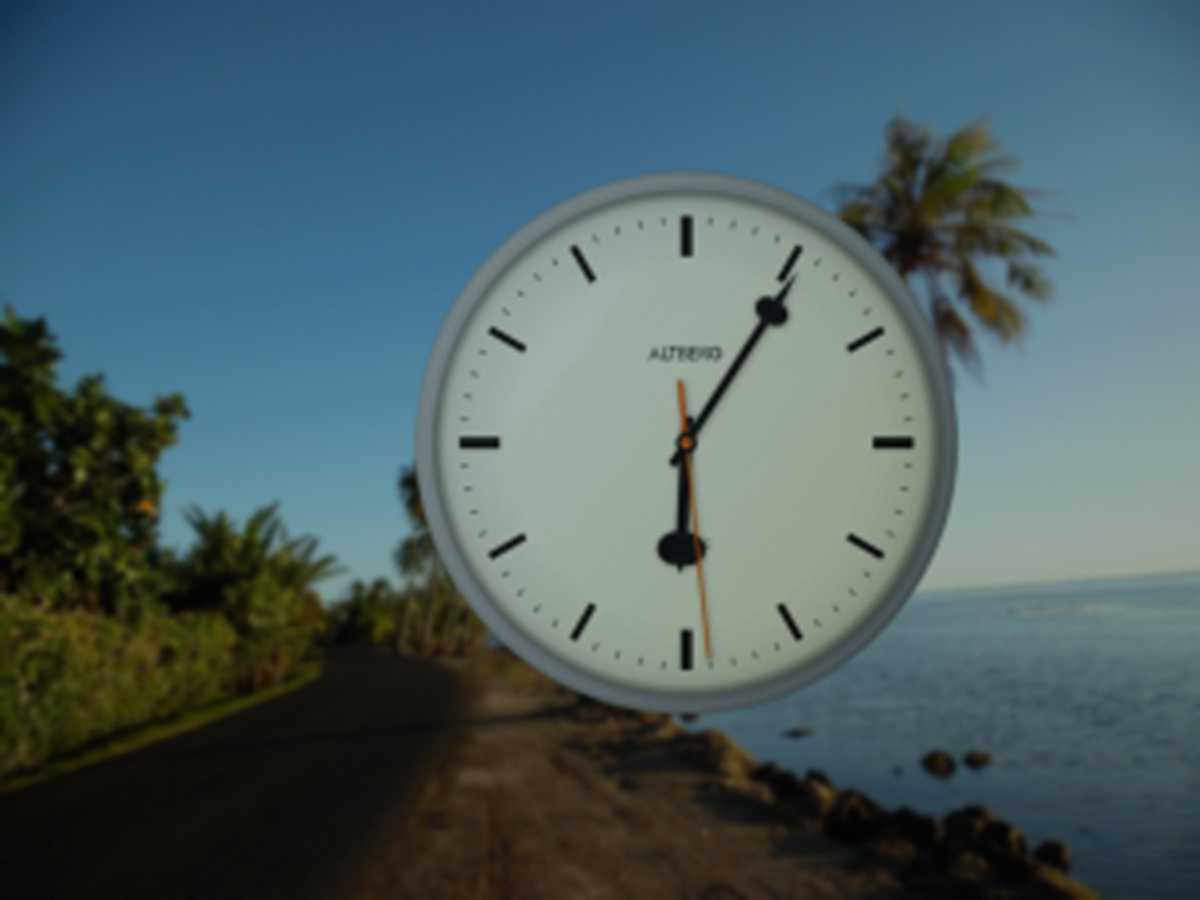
{"hour": 6, "minute": 5, "second": 29}
